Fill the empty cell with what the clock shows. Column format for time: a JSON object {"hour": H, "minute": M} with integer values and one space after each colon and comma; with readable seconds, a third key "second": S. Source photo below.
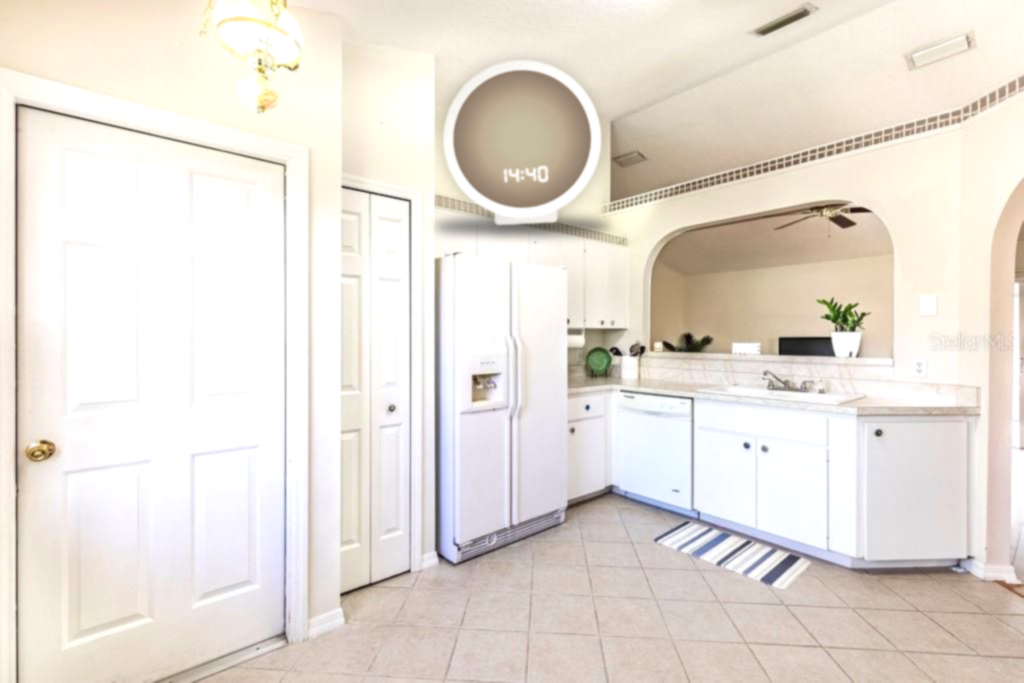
{"hour": 14, "minute": 40}
